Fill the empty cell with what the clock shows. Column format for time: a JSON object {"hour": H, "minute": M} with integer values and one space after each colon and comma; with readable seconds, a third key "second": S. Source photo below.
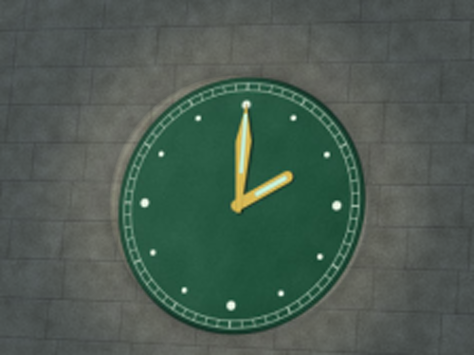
{"hour": 2, "minute": 0}
